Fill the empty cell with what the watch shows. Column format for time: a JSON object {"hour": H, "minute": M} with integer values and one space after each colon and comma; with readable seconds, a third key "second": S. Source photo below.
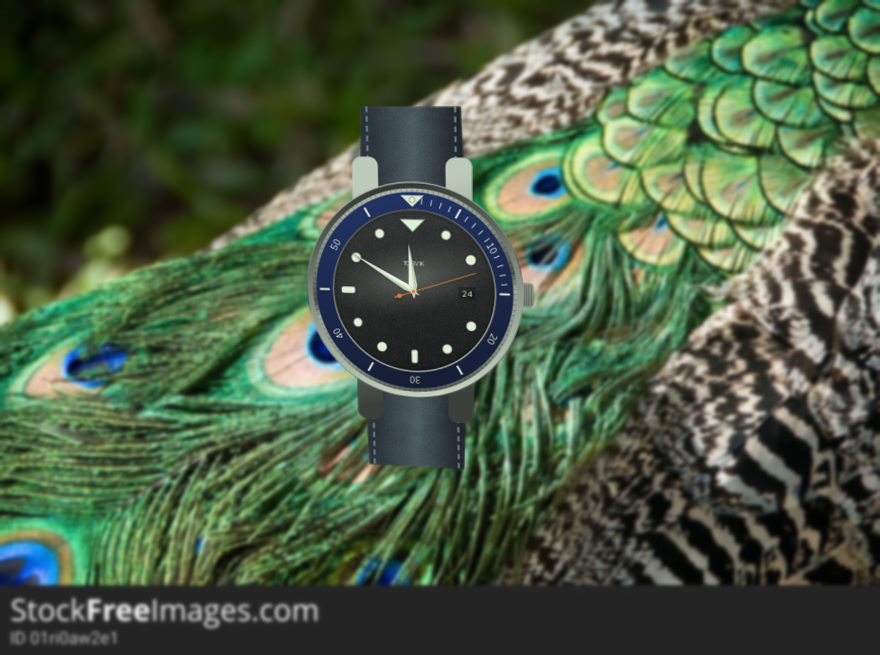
{"hour": 11, "minute": 50, "second": 12}
